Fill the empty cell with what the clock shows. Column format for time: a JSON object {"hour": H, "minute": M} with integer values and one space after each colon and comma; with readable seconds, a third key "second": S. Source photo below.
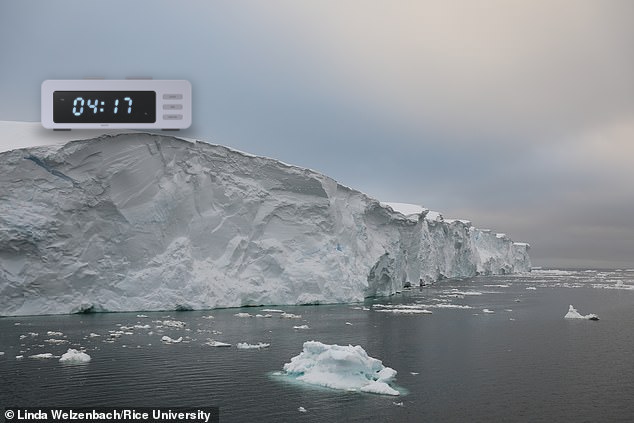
{"hour": 4, "minute": 17}
